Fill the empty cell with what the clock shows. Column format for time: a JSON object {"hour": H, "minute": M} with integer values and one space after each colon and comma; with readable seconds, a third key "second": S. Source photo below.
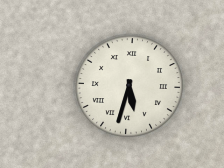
{"hour": 5, "minute": 32}
